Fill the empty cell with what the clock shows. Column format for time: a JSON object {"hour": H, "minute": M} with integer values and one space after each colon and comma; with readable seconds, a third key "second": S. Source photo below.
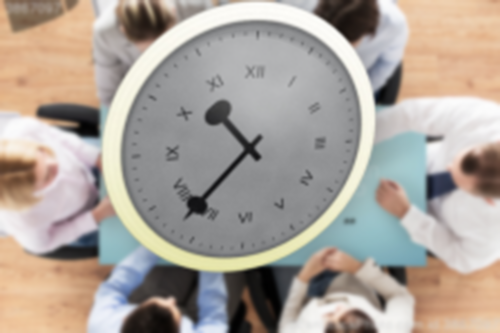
{"hour": 10, "minute": 37}
